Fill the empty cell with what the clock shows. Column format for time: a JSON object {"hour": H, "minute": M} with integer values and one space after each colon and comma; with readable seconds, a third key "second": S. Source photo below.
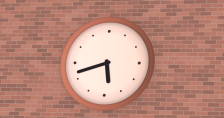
{"hour": 5, "minute": 42}
